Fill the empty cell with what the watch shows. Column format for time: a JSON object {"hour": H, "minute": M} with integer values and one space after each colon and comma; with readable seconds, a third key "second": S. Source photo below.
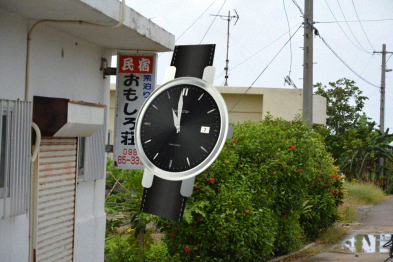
{"hour": 10, "minute": 59}
